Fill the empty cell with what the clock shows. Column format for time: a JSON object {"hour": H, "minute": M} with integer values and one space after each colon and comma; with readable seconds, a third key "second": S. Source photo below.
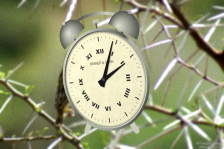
{"hour": 2, "minute": 4}
